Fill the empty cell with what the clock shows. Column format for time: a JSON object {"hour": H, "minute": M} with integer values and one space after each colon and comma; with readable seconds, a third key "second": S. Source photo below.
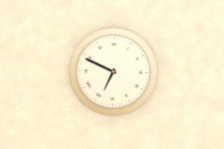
{"hour": 6, "minute": 49}
